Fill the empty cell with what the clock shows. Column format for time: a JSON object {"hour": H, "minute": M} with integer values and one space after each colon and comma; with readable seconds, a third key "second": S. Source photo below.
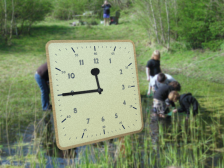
{"hour": 11, "minute": 45}
